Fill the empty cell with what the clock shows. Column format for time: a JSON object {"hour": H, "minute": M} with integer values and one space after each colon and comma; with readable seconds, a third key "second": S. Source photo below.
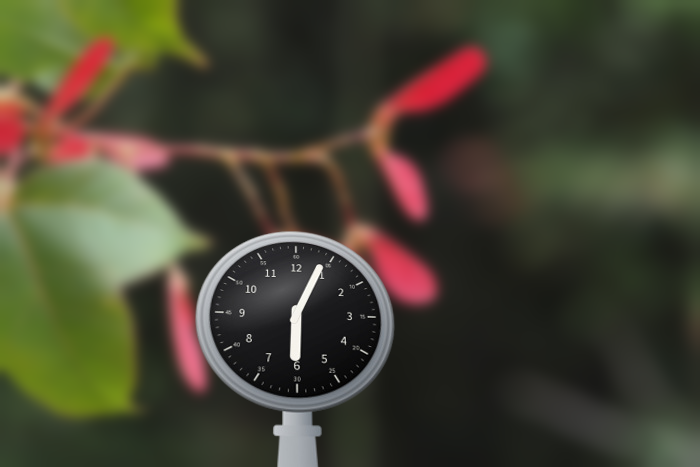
{"hour": 6, "minute": 4}
